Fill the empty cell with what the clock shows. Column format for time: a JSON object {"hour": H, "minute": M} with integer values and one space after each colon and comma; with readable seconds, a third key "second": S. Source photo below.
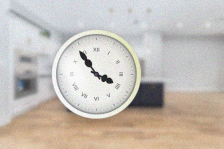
{"hour": 3, "minute": 54}
